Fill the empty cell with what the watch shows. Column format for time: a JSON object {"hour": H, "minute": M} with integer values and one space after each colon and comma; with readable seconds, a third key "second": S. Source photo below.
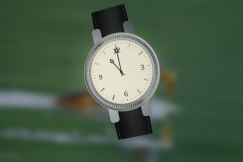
{"hour": 11, "minute": 0}
